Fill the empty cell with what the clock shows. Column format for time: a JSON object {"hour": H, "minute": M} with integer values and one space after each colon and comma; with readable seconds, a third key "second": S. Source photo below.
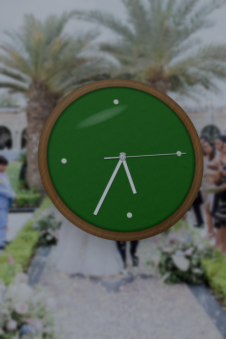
{"hour": 5, "minute": 35, "second": 15}
